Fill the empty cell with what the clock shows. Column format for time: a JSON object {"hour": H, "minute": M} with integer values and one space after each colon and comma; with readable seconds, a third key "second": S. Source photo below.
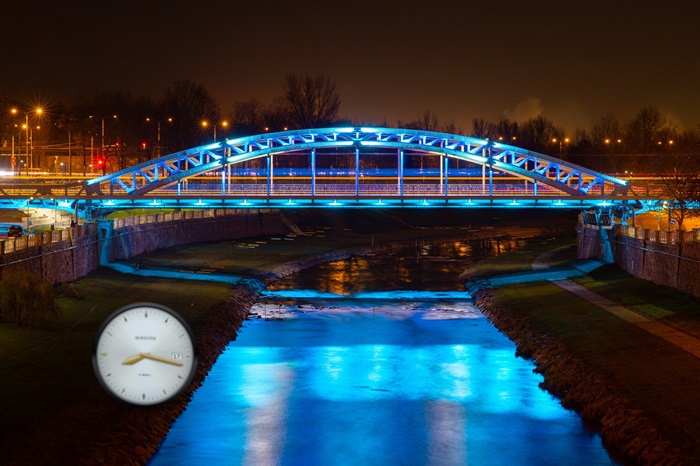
{"hour": 8, "minute": 17}
